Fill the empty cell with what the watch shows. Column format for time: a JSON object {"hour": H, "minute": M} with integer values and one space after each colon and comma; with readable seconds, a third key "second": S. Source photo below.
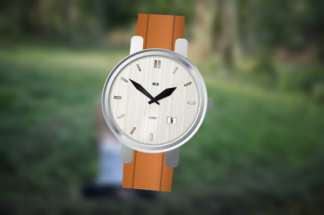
{"hour": 1, "minute": 51}
